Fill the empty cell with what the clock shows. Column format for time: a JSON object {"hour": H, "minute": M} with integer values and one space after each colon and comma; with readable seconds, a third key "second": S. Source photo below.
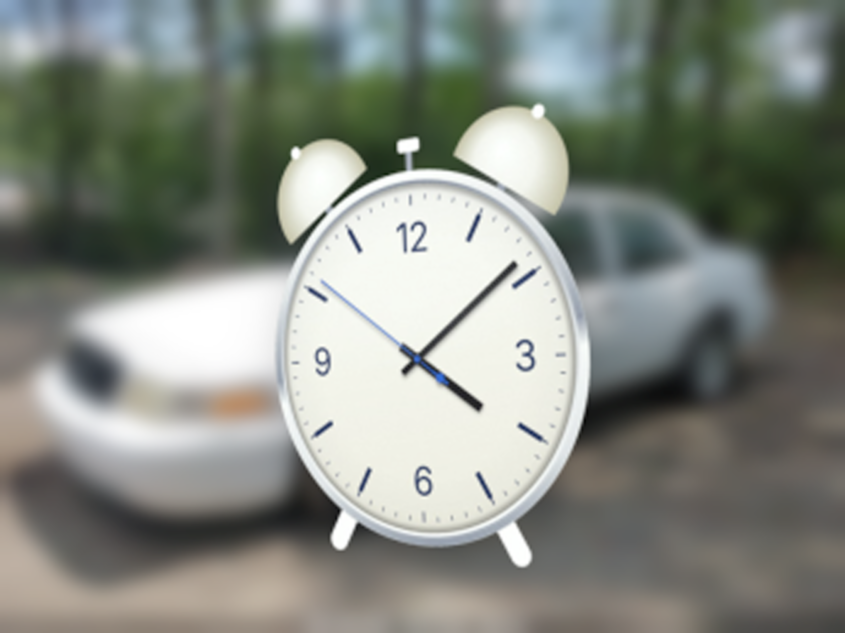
{"hour": 4, "minute": 8, "second": 51}
